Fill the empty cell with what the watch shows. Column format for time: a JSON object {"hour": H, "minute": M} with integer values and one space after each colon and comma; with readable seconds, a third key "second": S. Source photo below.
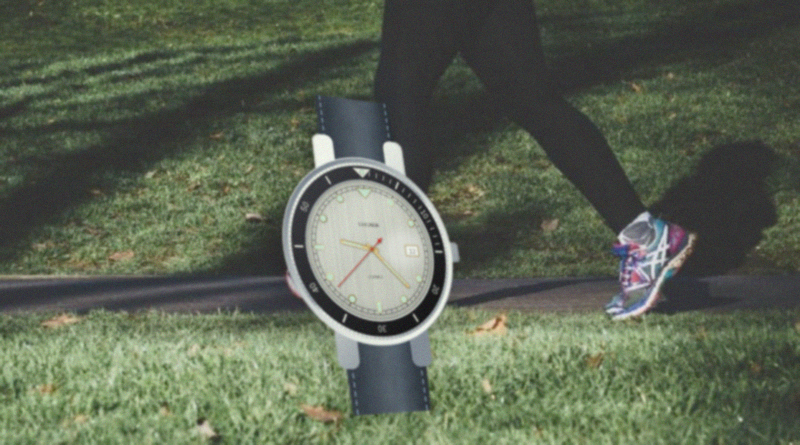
{"hour": 9, "minute": 22, "second": 38}
